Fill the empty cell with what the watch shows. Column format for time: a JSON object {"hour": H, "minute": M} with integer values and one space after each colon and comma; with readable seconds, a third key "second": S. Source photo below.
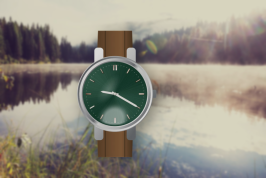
{"hour": 9, "minute": 20}
